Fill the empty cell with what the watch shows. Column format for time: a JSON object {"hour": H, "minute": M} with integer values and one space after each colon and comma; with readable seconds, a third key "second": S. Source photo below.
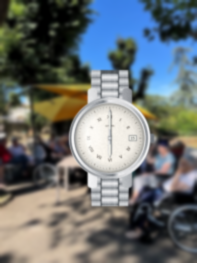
{"hour": 6, "minute": 0}
